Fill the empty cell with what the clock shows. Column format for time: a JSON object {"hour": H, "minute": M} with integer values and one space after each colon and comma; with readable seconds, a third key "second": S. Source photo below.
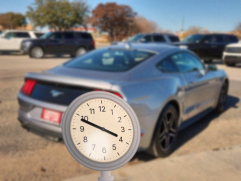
{"hour": 3, "minute": 49}
